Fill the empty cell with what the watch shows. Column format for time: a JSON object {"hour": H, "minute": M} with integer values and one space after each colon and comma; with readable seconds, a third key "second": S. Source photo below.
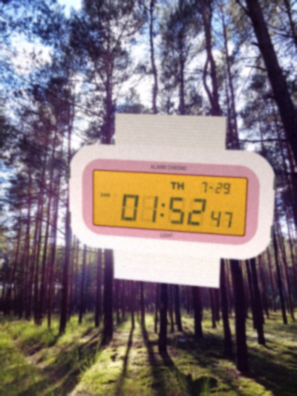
{"hour": 1, "minute": 52, "second": 47}
